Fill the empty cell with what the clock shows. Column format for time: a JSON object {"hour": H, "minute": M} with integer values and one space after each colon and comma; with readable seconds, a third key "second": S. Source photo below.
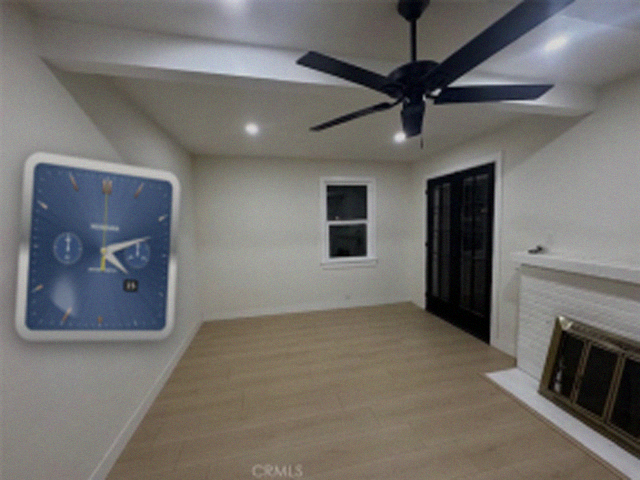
{"hour": 4, "minute": 12}
